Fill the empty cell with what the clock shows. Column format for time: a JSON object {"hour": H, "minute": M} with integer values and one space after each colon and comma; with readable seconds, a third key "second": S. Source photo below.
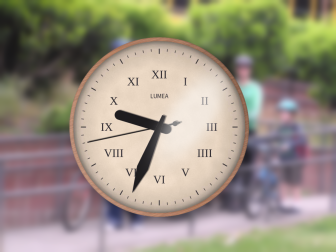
{"hour": 9, "minute": 33, "second": 43}
